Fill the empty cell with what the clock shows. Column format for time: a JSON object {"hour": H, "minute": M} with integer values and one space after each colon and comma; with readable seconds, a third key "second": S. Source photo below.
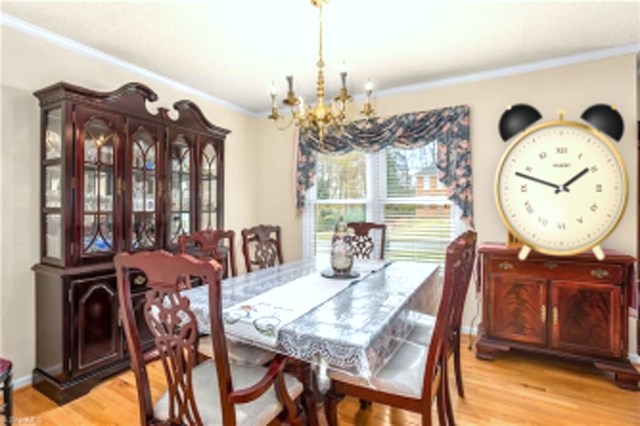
{"hour": 1, "minute": 48}
